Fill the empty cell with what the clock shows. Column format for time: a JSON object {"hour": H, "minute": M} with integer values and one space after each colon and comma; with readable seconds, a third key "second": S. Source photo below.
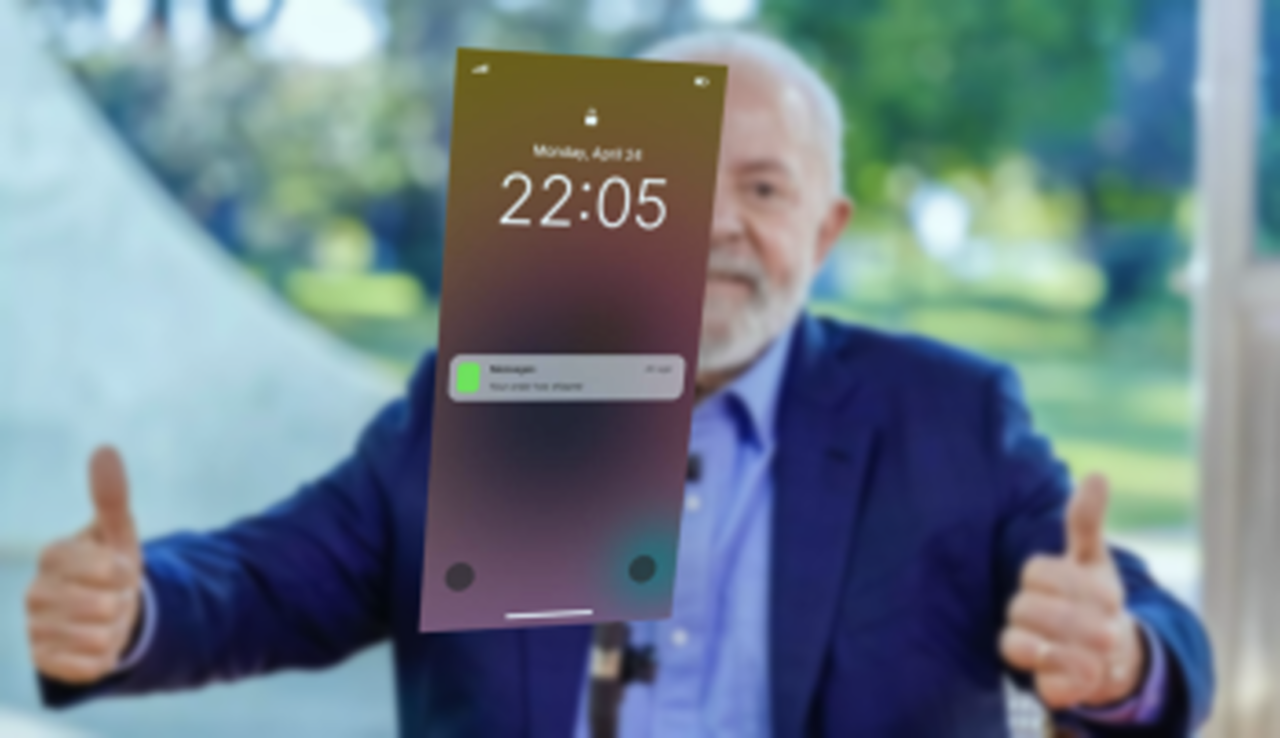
{"hour": 22, "minute": 5}
